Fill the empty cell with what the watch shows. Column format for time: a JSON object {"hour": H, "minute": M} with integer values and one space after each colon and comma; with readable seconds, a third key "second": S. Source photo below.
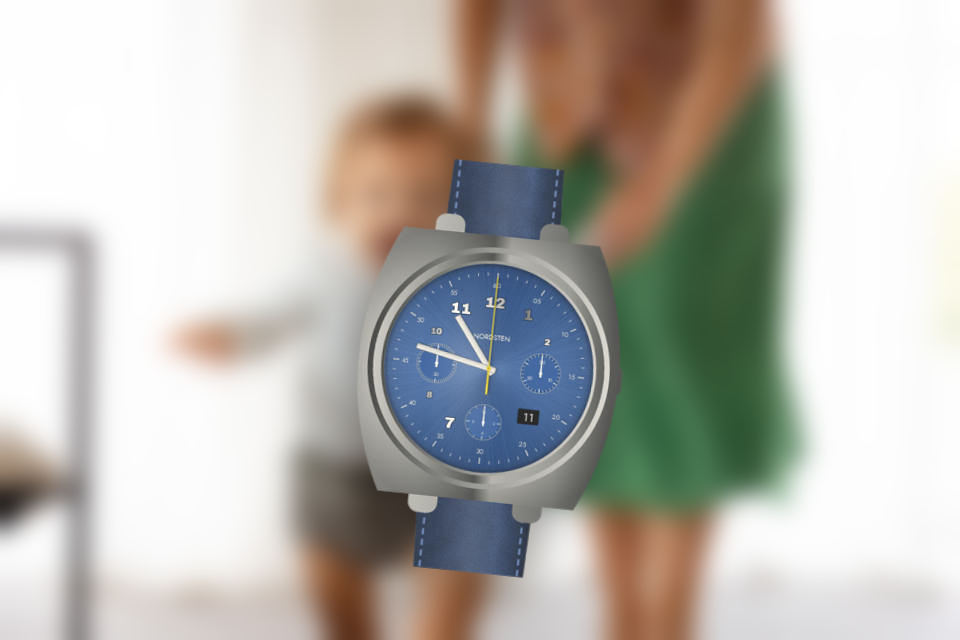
{"hour": 10, "minute": 47}
